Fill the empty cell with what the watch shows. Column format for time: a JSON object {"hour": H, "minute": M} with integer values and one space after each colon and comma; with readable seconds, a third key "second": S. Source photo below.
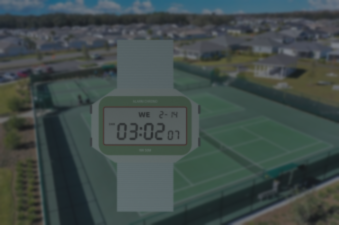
{"hour": 3, "minute": 2, "second": 7}
